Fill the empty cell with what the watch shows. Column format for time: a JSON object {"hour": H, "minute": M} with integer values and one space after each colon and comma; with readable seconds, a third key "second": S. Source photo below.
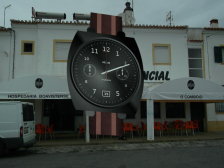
{"hour": 2, "minute": 11}
